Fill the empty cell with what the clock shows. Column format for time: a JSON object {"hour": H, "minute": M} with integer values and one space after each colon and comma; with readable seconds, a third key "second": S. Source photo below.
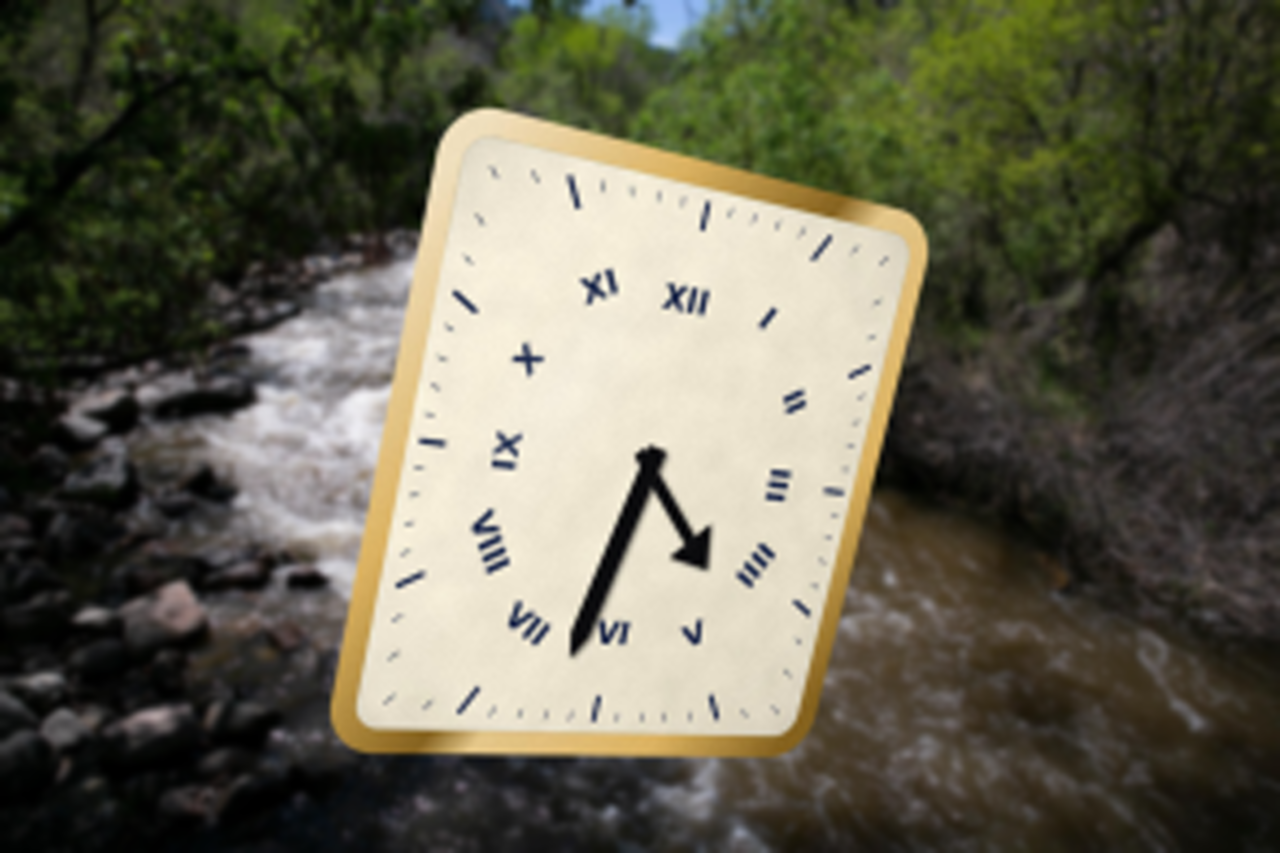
{"hour": 4, "minute": 32}
